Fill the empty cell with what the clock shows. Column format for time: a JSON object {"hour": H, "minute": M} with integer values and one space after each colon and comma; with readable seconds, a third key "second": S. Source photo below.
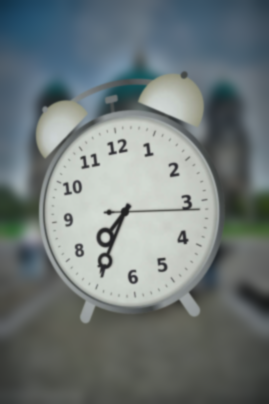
{"hour": 7, "minute": 35, "second": 16}
